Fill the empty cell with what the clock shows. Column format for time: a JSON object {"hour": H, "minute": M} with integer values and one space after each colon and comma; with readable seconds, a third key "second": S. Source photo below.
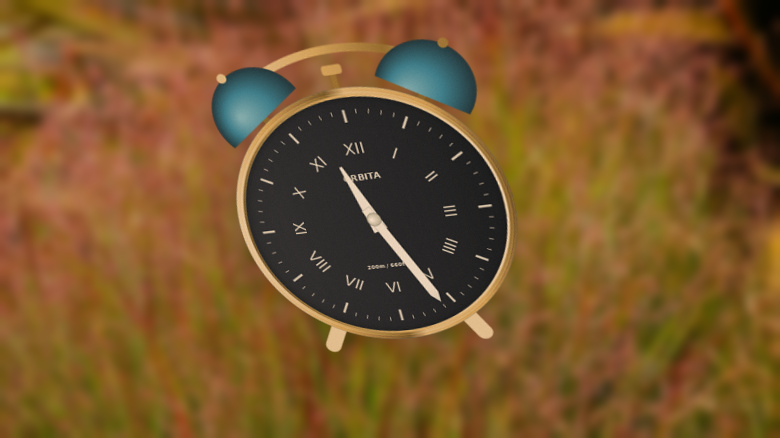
{"hour": 11, "minute": 26}
